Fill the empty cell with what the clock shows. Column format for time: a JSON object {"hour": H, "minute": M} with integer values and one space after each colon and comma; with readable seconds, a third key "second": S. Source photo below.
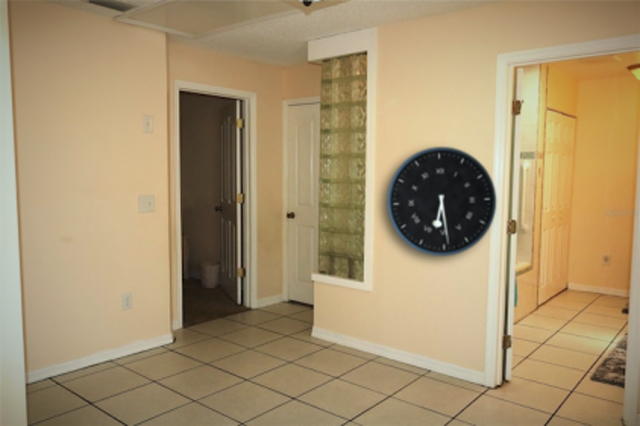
{"hour": 6, "minute": 29}
